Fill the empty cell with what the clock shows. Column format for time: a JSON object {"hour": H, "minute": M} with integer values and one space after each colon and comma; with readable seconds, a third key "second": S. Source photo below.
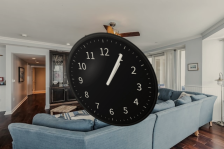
{"hour": 1, "minute": 5}
